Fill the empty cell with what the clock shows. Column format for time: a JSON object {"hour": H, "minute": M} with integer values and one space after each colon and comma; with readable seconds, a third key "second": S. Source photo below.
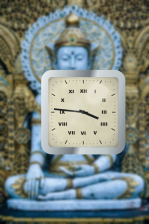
{"hour": 3, "minute": 46}
